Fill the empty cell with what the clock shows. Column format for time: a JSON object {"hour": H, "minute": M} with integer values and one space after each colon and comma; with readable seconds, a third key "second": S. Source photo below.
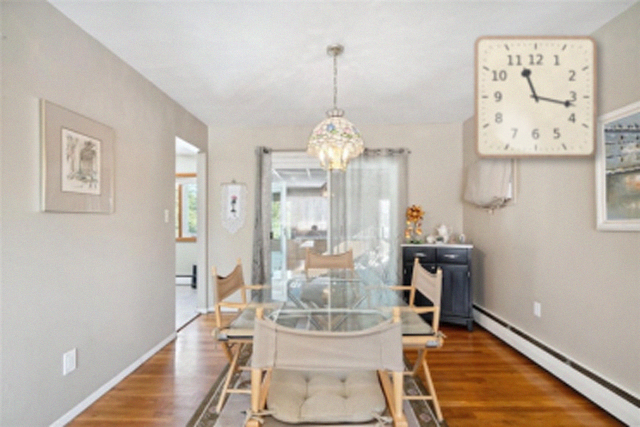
{"hour": 11, "minute": 17}
